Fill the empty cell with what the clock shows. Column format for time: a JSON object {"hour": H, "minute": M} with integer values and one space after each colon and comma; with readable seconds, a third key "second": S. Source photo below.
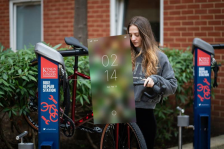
{"hour": 2, "minute": 14}
